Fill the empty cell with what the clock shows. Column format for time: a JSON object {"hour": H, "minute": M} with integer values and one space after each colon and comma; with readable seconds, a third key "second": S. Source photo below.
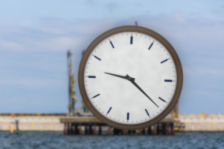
{"hour": 9, "minute": 22}
